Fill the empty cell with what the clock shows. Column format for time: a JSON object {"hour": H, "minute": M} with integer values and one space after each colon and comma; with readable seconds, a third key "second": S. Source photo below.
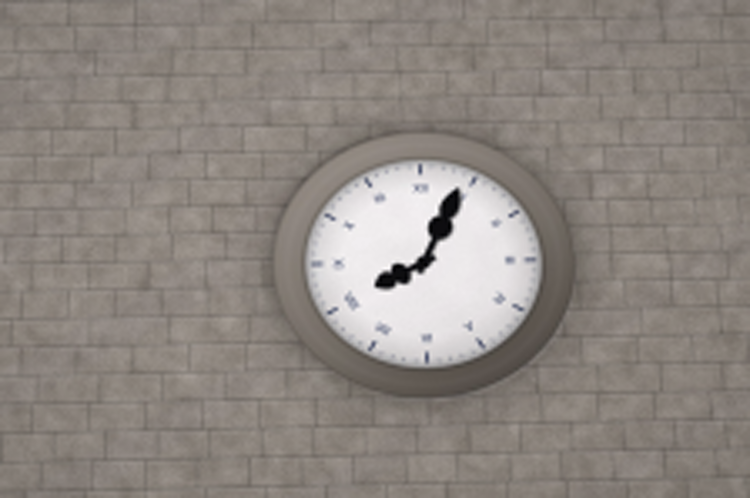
{"hour": 8, "minute": 4}
